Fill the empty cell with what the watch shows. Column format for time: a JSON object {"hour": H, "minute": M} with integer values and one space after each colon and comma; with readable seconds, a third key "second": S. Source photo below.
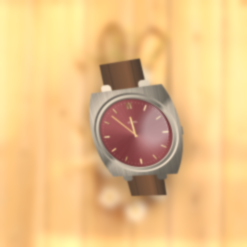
{"hour": 11, "minute": 53}
